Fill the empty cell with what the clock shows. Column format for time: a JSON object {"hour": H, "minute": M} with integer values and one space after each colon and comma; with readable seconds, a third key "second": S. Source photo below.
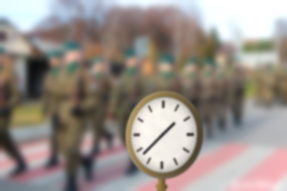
{"hour": 1, "minute": 38}
